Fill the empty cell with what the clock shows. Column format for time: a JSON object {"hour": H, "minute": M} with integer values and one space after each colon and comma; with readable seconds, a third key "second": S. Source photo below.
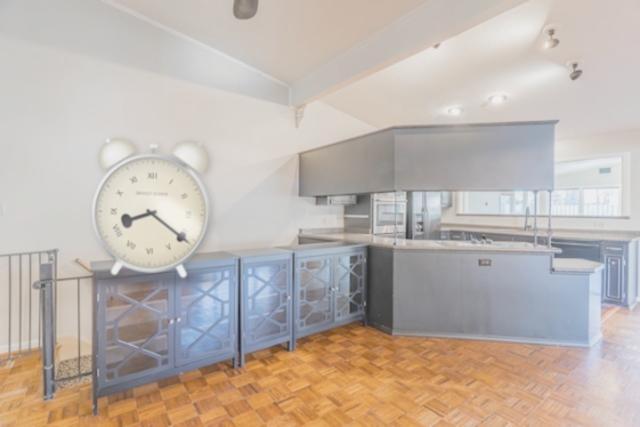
{"hour": 8, "minute": 21}
